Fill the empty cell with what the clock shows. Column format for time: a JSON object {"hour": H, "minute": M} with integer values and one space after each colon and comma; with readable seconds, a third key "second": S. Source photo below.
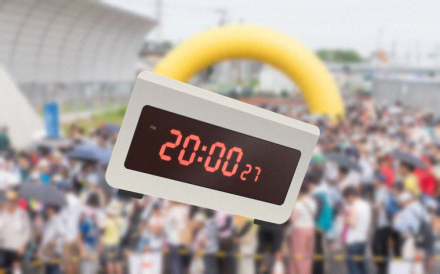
{"hour": 20, "minute": 0, "second": 27}
